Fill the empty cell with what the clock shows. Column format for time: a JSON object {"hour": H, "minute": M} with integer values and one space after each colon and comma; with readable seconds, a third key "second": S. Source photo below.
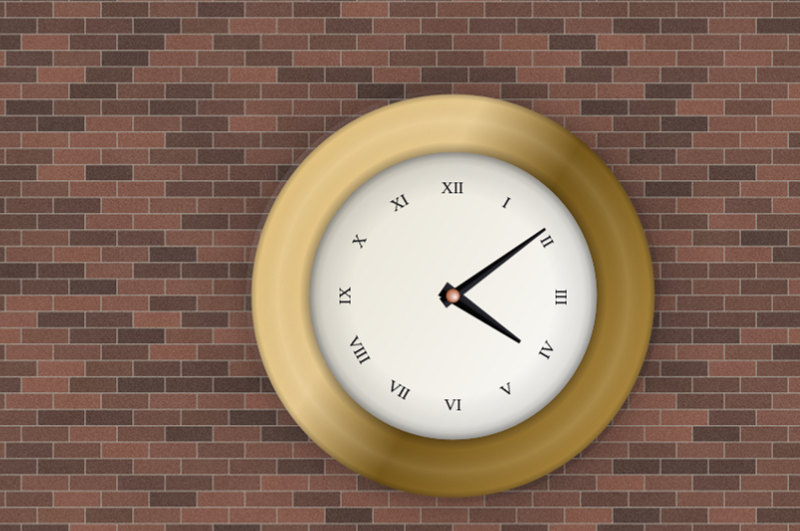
{"hour": 4, "minute": 9}
